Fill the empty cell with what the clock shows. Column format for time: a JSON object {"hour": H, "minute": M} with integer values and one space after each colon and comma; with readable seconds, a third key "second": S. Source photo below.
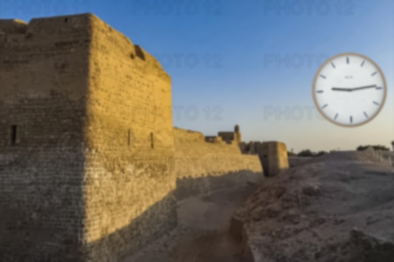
{"hour": 9, "minute": 14}
